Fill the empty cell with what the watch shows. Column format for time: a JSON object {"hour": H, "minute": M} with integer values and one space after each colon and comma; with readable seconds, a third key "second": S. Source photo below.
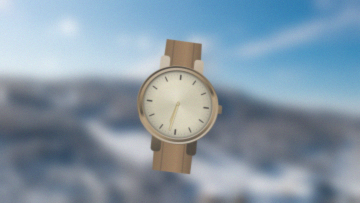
{"hour": 6, "minute": 32}
